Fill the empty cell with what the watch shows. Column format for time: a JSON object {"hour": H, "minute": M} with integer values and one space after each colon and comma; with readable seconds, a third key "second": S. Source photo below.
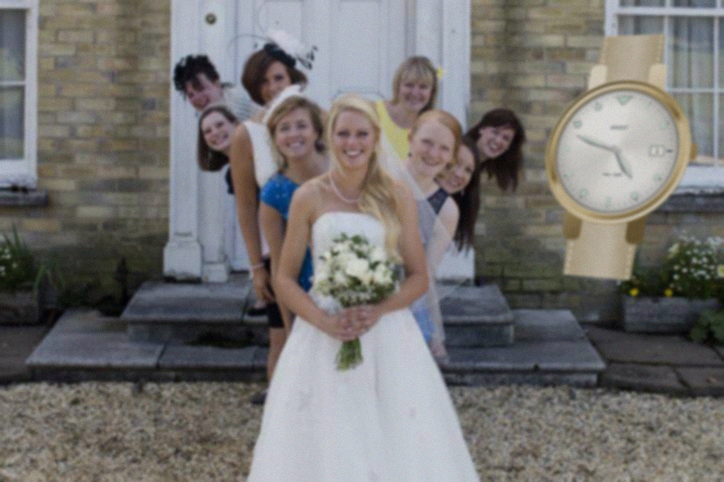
{"hour": 4, "minute": 48}
